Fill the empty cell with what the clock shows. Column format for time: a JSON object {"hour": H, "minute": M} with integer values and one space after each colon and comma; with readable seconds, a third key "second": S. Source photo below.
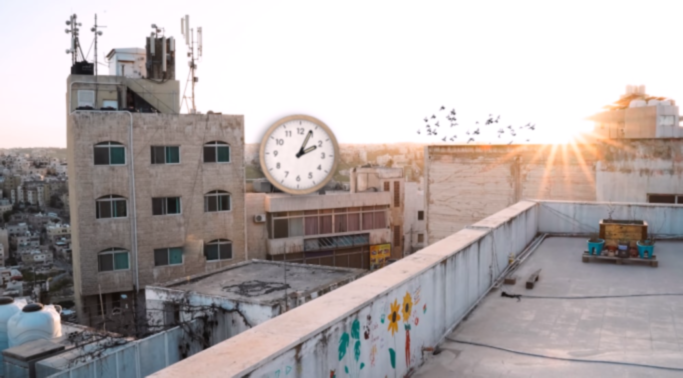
{"hour": 2, "minute": 4}
